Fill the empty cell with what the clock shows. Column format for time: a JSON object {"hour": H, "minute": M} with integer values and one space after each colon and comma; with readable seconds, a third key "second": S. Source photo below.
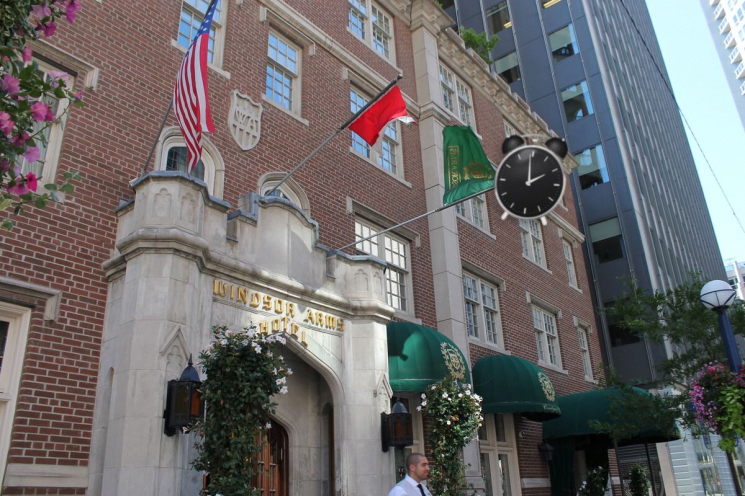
{"hour": 1, "minute": 59}
